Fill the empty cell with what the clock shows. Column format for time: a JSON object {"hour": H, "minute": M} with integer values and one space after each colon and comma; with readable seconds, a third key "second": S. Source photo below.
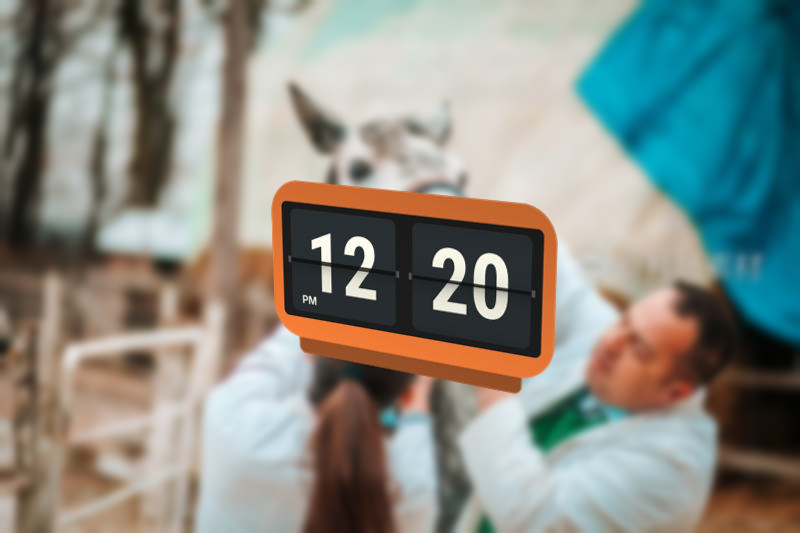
{"hour": 12, "minute": 20}
